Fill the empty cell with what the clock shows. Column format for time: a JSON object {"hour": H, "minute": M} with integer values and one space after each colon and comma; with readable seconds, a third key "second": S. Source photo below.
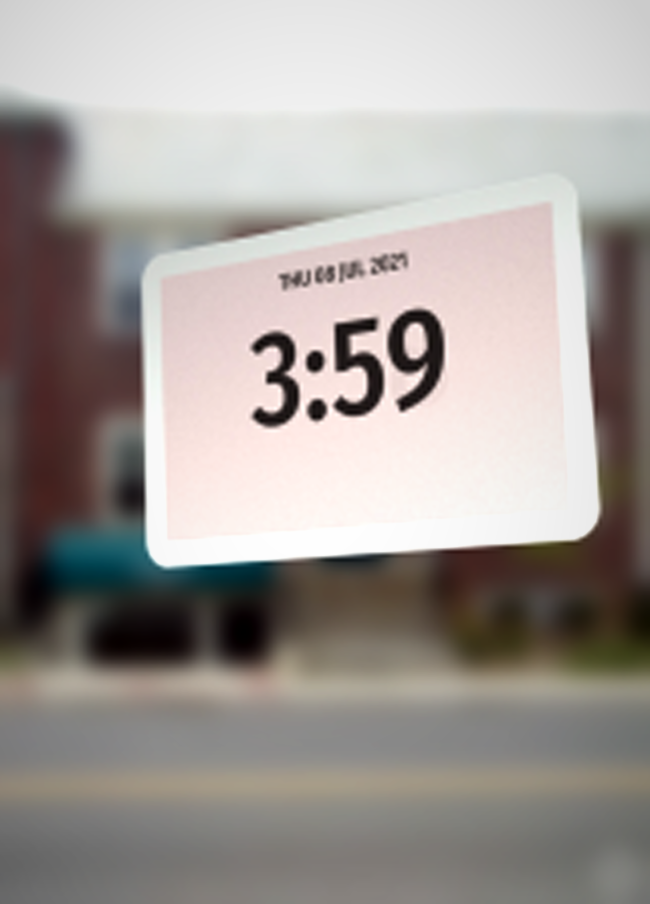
{"hour": 3, "minute": 59}
